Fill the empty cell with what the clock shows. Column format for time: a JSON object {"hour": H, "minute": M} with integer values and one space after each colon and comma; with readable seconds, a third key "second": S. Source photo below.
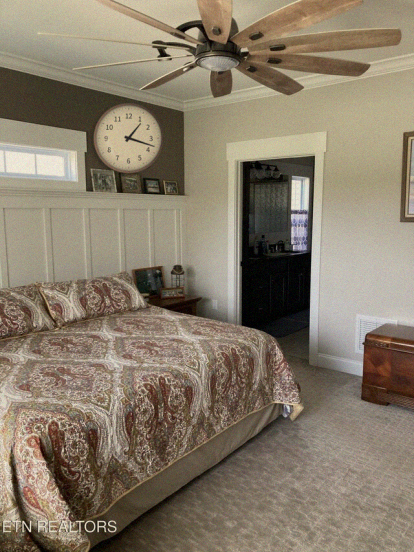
{"hour": 1, "minute": 18}
